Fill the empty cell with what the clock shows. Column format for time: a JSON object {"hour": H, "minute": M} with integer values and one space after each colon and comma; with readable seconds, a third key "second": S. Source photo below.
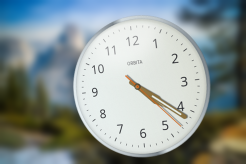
{"hour": 4, "minute": 21, "second": 23}
